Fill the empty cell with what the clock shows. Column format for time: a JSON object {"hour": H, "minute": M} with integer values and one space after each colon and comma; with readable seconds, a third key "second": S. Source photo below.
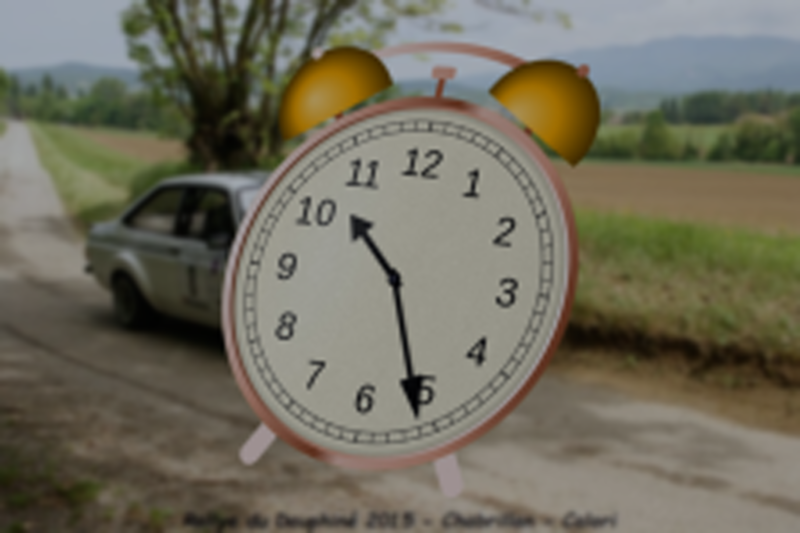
{"hour": 10, "minute": 26}
